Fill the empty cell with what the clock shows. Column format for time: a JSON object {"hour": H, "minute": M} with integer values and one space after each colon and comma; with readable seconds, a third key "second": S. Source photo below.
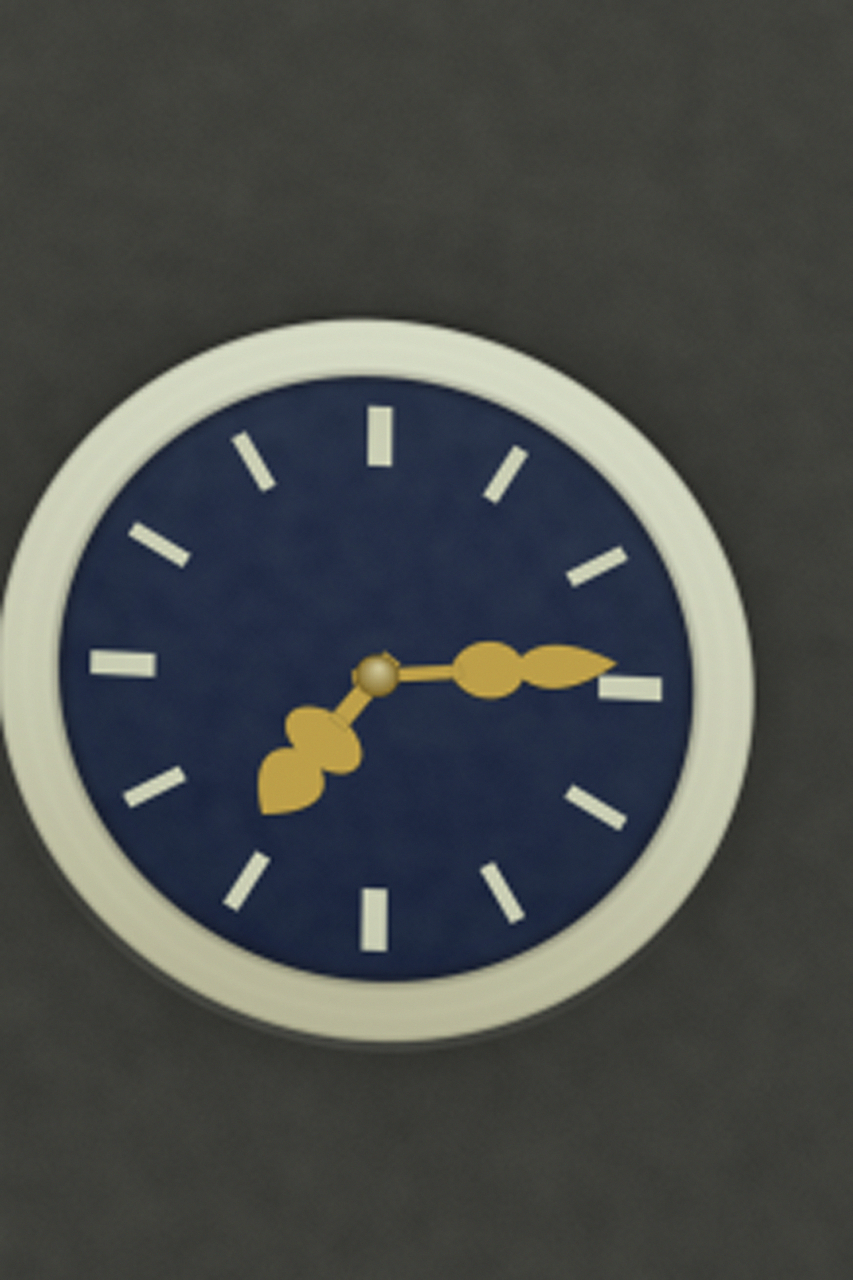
{"hour": 7, "minute": 14}
